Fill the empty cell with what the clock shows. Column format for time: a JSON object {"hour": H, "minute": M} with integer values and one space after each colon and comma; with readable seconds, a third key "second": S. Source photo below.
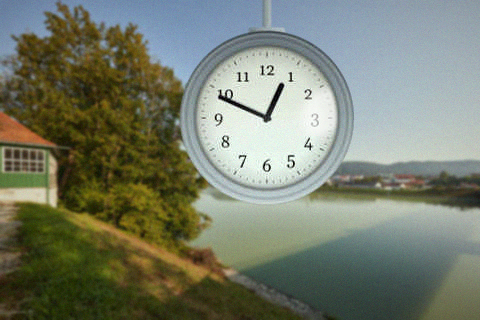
{"hour": 12, "minute": 49}
